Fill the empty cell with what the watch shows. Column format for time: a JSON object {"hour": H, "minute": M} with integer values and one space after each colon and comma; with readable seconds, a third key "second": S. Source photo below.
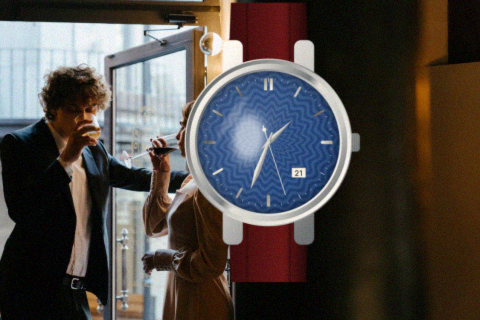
{"hour": 1, "minute": 33, "second": 27}
